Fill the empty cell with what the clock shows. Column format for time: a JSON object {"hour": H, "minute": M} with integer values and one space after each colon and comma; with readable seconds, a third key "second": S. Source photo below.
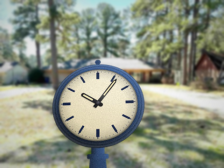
{"hour": 10, "minute": 6}
